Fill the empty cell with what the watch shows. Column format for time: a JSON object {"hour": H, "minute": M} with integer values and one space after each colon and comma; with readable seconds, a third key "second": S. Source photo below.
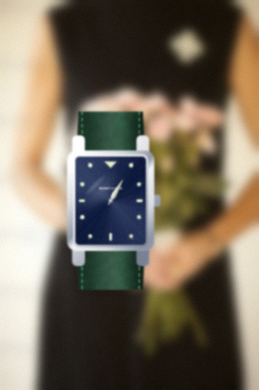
{"hour": 1, "minute": 5}
